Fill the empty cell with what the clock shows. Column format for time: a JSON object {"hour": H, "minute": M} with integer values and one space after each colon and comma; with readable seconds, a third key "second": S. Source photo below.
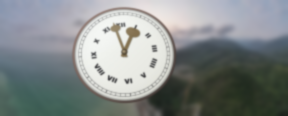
{"hour": 12, "minute": 58}
